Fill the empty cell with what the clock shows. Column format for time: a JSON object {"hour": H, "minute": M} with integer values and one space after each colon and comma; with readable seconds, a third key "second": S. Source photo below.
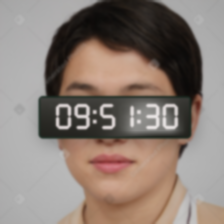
{"hour": 9, "minute": 51, "second": 30}
